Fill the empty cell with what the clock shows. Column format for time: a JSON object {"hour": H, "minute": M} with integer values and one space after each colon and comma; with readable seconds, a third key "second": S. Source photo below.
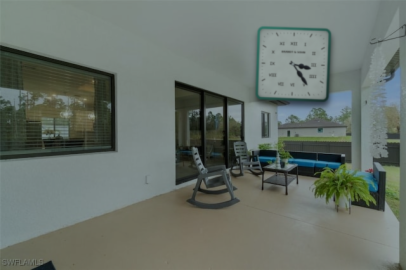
{"hour": 3, "minute": 24}
